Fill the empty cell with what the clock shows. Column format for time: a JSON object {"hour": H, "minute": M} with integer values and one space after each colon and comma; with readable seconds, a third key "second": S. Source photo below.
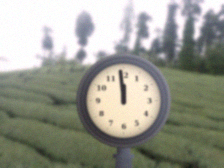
{"hour": 11, "minute": 59}
